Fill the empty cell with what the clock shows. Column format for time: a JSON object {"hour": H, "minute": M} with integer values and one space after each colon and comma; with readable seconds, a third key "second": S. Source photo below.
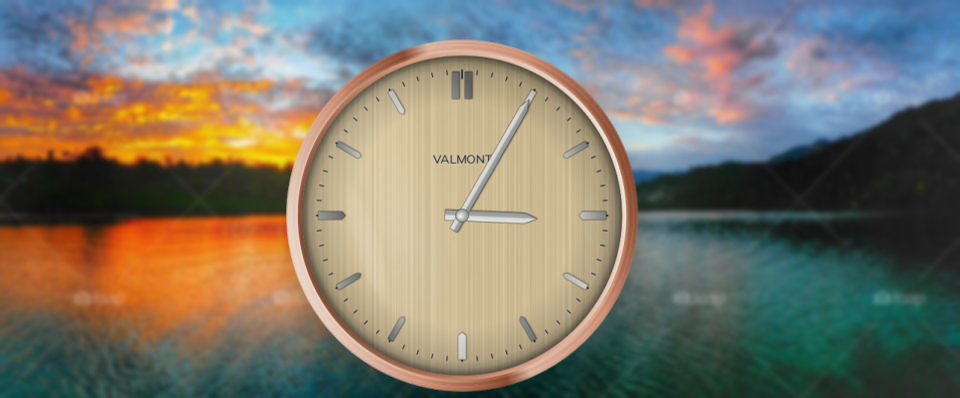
{"hour": 3, "minute": 5}
